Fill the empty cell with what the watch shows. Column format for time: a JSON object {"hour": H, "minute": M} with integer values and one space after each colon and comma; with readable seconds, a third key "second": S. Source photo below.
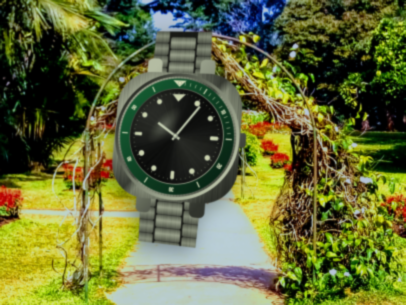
{"hour": 10, "minute": 6}
